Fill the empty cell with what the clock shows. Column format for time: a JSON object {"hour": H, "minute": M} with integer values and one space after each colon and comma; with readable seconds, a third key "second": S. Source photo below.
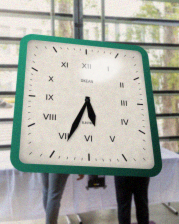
{"hour": 5, "minute": 34}
